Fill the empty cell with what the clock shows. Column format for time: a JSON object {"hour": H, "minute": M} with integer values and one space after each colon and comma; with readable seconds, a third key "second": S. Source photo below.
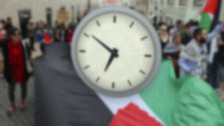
{"hour": 6, "minute": 51}
